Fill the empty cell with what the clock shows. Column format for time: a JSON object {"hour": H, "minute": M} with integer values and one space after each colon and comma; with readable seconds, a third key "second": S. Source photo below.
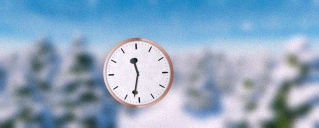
{"hour": 11, "minute": 32}
